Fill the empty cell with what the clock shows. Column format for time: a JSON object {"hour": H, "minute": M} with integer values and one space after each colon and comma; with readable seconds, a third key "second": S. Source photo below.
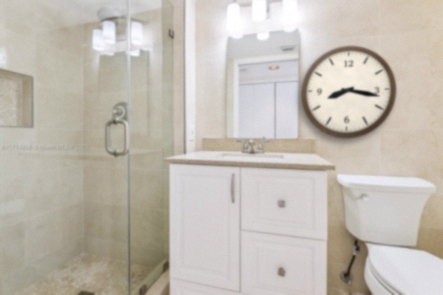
{"hour": 8, "minute": 17}
